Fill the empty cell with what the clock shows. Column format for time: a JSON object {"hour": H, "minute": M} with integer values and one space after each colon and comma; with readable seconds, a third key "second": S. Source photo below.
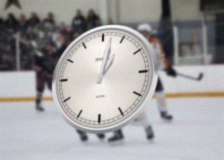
{"hour": 1, "minute": 2}
